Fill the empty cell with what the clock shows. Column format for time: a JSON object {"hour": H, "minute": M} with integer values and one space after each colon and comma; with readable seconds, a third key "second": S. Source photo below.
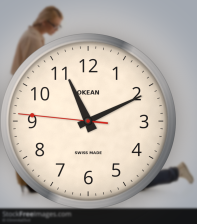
{"hour": 11, "minute": 10, "second": 46}
